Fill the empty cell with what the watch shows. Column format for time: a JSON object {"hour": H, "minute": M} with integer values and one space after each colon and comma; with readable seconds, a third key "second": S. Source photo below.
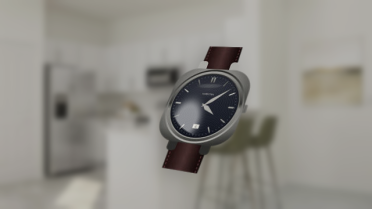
{"hour": 4, "minute": 8}
